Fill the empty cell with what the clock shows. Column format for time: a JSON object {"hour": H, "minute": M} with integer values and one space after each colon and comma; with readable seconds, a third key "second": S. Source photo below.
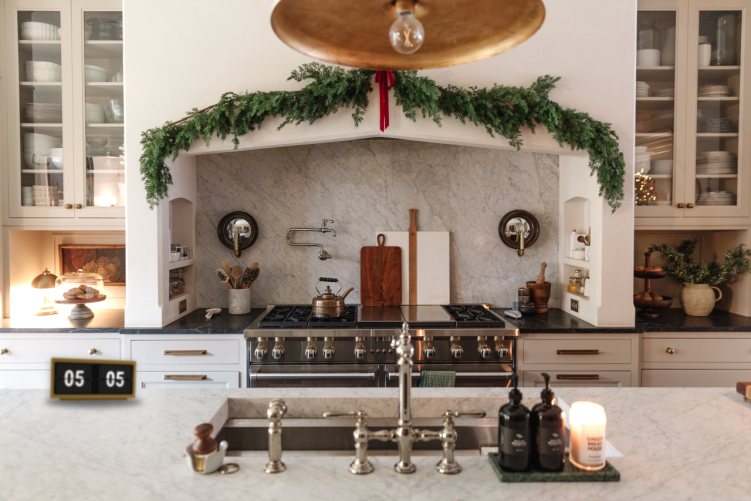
{"hour": 5, "minute": 5}
